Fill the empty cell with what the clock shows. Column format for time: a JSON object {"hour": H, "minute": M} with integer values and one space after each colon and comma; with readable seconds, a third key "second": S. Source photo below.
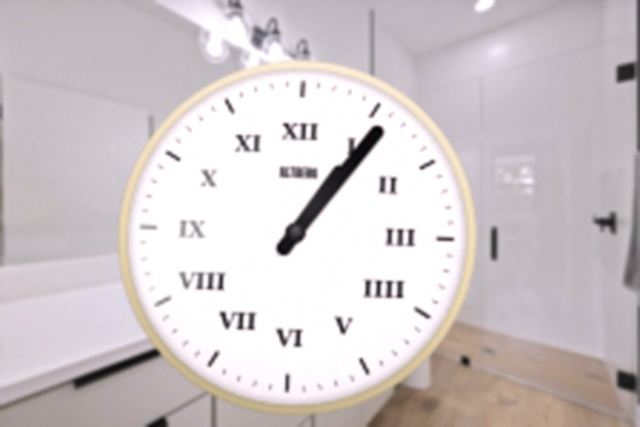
{"hour": 1, "minute": 6}
